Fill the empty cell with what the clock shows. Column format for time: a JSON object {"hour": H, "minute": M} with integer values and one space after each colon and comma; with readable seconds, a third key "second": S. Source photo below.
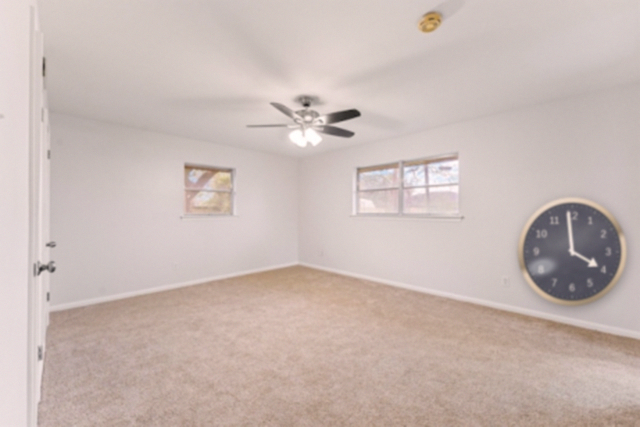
{"hour": 3, "minute": 59}
